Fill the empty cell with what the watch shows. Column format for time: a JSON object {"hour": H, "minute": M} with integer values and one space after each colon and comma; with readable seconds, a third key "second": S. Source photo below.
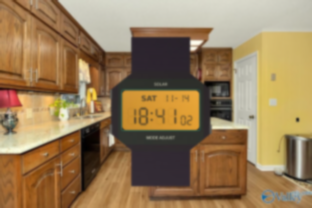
{"hour": 18, "minute": 41}
